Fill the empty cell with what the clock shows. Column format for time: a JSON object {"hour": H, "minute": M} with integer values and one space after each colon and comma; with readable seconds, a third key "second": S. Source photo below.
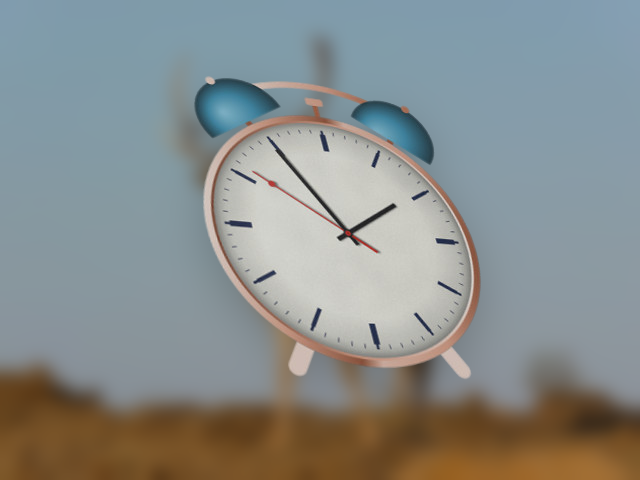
{"hour": 1, "minute": 54, "second": 51}
